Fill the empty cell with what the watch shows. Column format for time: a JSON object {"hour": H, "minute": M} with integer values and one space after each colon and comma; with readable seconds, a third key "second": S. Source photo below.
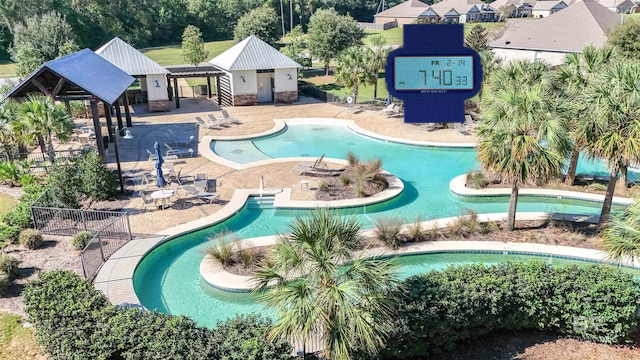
{"hour": 7, "minute": 40, "second": 33}
